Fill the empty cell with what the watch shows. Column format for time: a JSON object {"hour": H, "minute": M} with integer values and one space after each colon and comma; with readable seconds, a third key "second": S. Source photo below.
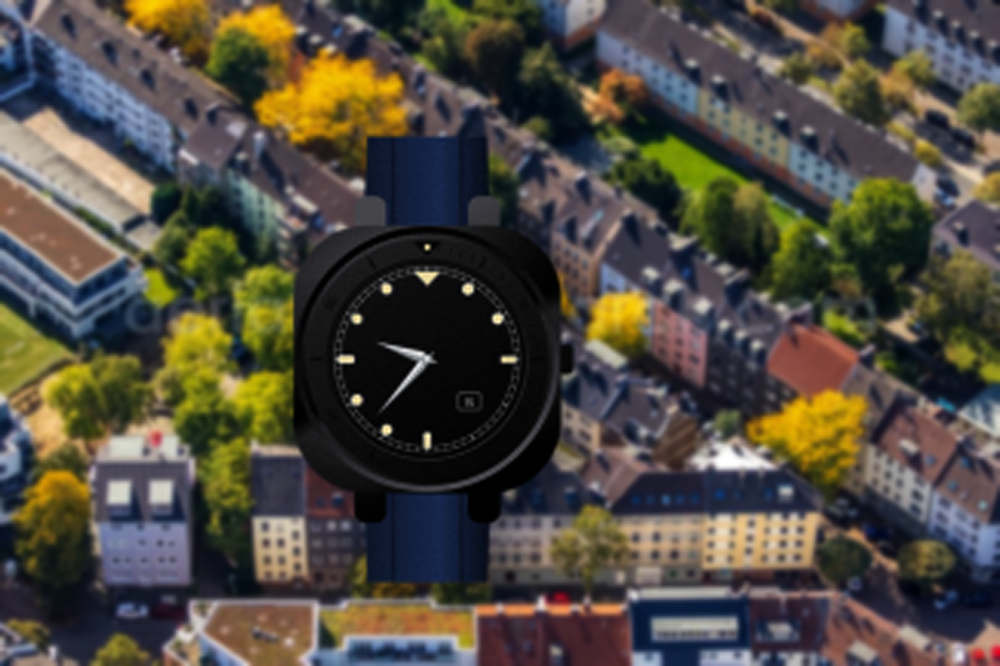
{"hour": 9, "minute": 37}
